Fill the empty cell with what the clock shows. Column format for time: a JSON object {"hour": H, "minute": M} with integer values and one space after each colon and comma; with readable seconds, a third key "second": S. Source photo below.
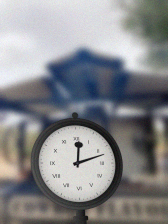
{"hour": 12, "minute": 12}
